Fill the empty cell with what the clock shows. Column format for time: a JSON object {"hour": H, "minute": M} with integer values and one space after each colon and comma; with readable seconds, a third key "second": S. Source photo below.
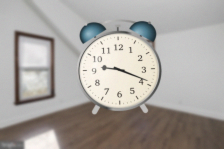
{"hour": 9, "minute": 19}
